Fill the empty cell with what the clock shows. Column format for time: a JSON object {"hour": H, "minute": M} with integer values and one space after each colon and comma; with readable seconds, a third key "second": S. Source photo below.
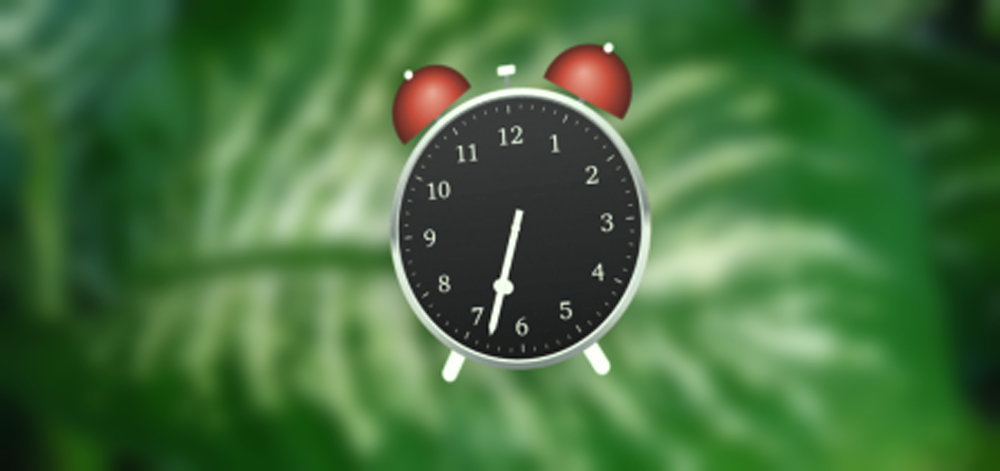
{"hour": 6, "minute": 33}
